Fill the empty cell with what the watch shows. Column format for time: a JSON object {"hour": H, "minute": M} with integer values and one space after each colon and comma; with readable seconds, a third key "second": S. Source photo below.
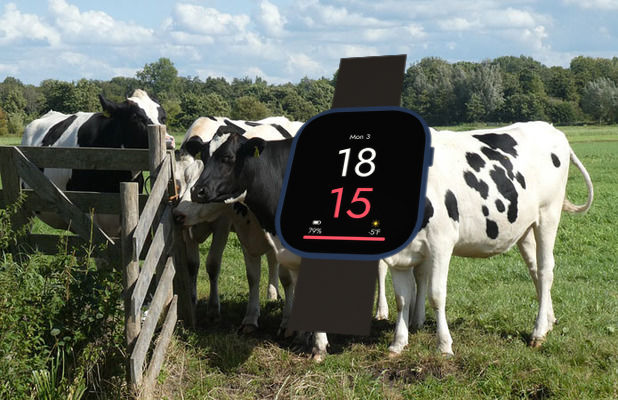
{"hour": 18, "minute": 15}
